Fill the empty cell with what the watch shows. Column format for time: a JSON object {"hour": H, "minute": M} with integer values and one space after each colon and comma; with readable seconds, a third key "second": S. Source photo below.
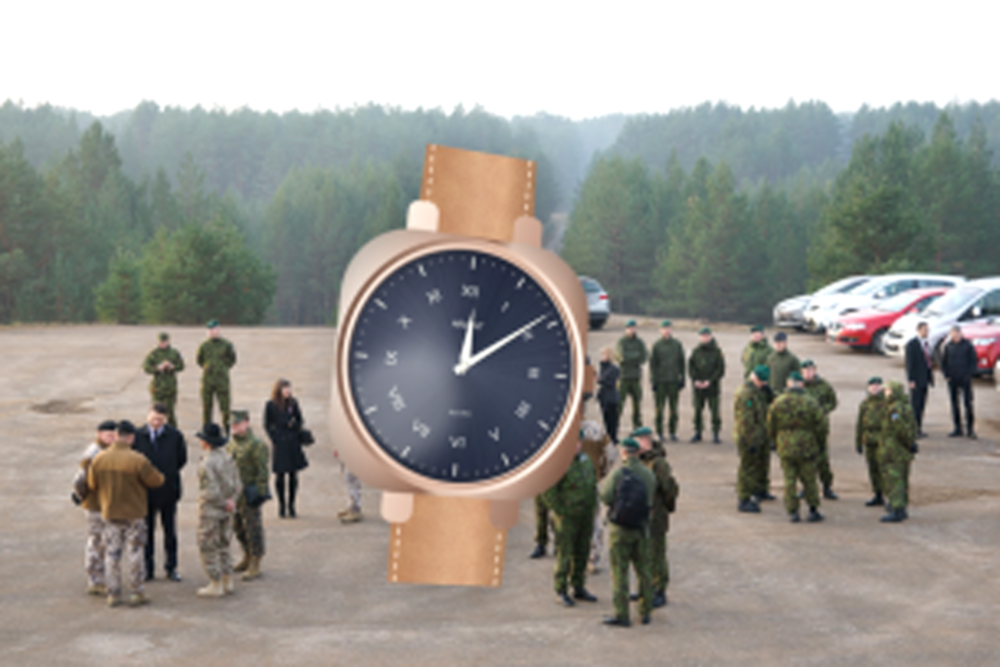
{"hour": 12, "minute": 9}
